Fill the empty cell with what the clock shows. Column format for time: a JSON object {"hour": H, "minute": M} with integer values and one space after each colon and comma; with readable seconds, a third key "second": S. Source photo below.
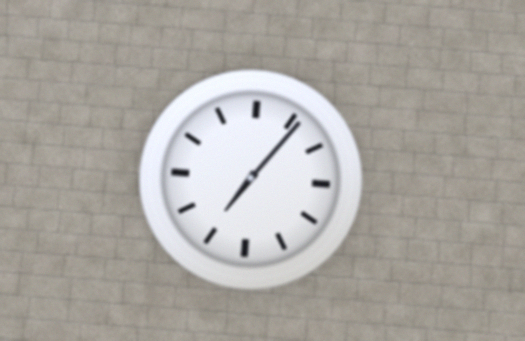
{"hour": 7, "minute": 6}
